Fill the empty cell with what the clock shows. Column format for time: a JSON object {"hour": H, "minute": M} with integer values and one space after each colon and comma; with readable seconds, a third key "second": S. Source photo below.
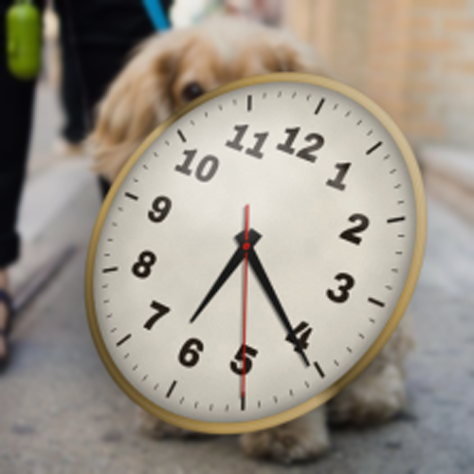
{"hour": 6, "minute": 20, "second": 25}
